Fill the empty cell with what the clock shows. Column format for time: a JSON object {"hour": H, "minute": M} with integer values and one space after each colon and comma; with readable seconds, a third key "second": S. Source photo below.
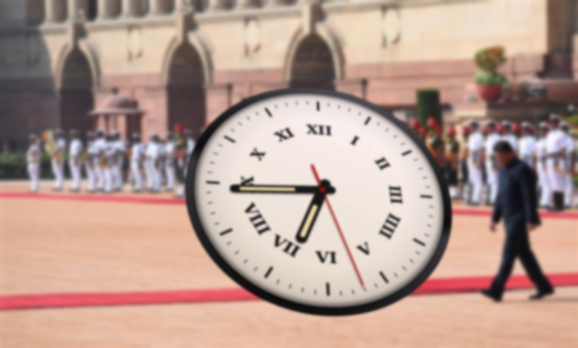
{"hour": 6, "minute": 44, "second": 27}
